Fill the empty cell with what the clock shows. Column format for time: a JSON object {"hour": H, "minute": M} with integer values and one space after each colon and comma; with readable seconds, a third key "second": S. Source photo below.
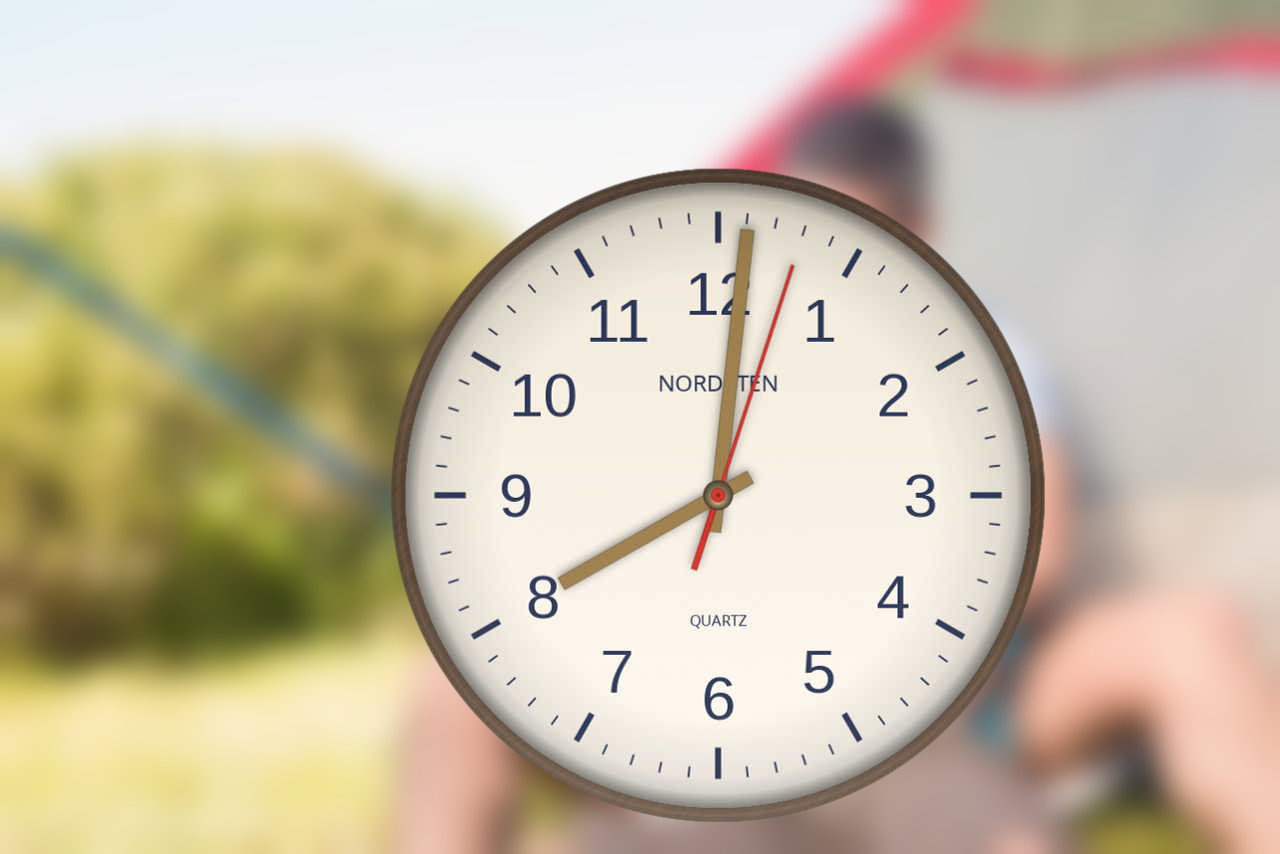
{"hour": 8, "minute": 1, "second": 3}
